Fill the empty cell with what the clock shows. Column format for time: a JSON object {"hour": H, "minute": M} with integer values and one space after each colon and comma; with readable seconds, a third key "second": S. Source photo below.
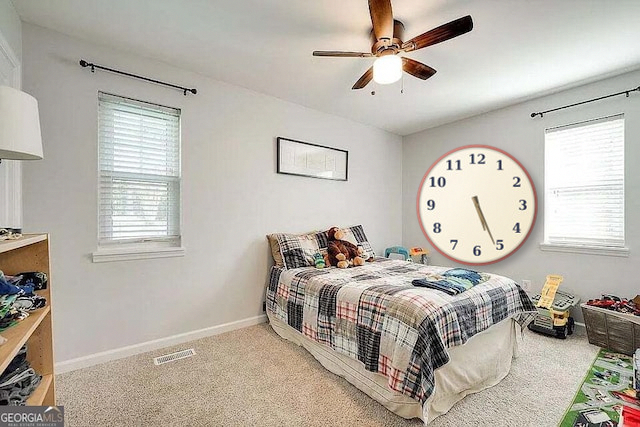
{"hour": 5, "minute": 26}
